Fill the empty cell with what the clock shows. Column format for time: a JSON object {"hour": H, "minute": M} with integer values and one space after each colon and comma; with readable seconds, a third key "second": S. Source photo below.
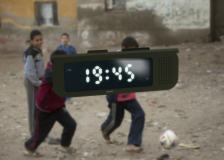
{"hour": 19, "minute": 45}
